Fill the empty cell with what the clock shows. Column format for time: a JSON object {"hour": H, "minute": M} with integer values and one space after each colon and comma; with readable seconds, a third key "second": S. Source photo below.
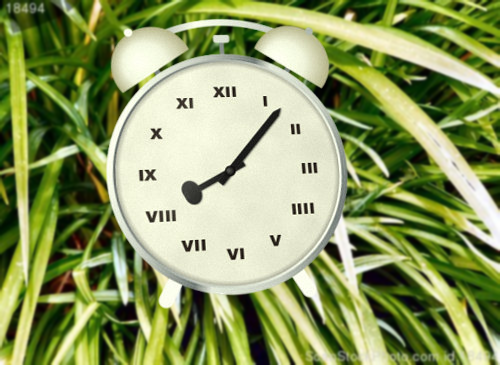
{"hour": 8, "minute": 7}
